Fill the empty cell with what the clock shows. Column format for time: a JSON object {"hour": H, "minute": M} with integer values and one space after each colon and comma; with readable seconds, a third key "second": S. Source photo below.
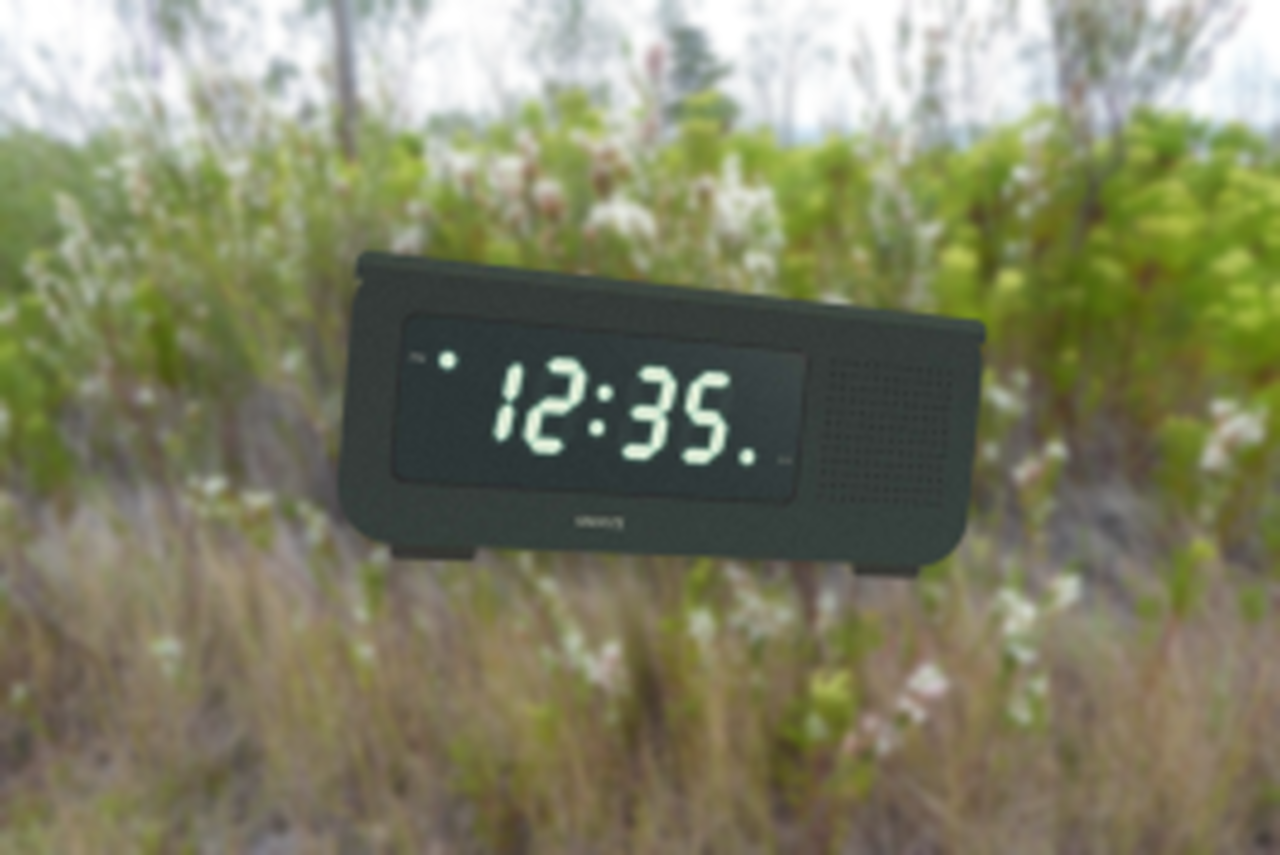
{"hour": 12, "minute": 35}
